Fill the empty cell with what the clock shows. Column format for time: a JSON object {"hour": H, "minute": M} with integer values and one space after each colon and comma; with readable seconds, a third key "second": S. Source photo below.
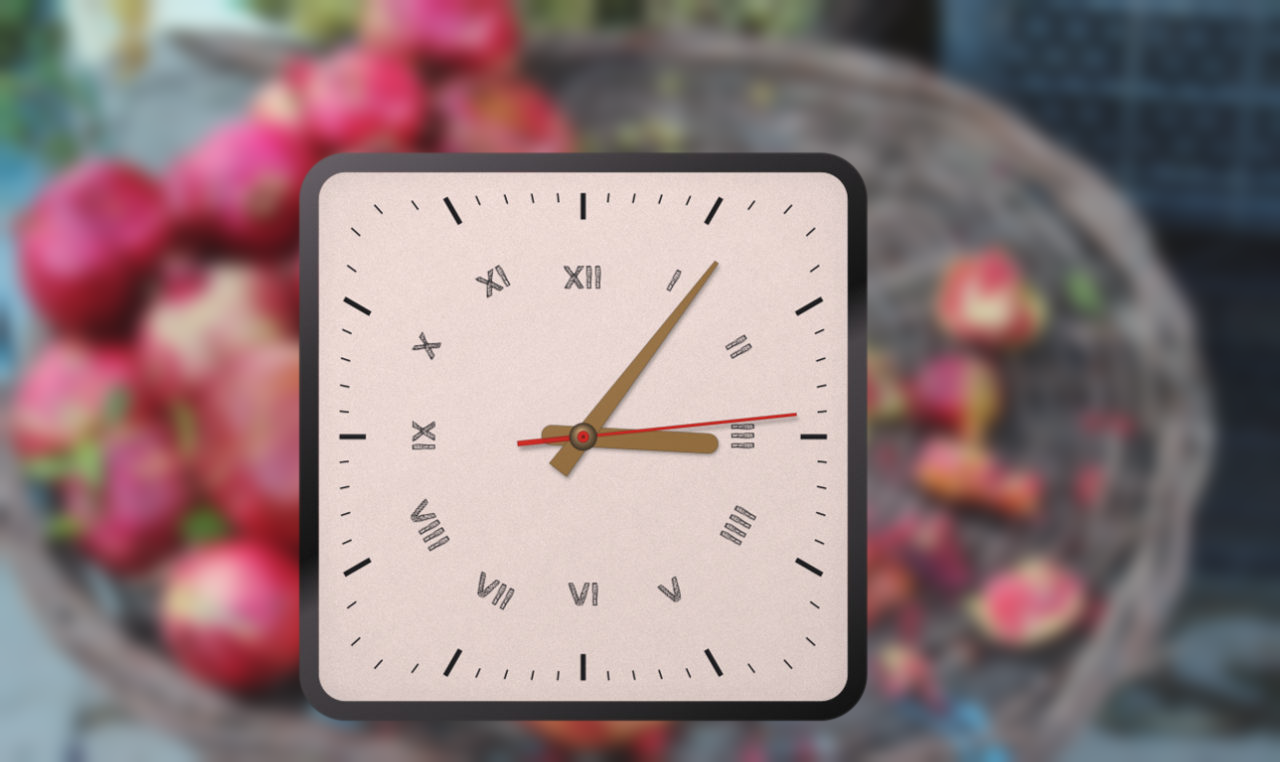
{"hour": 3, "minute": 6, "second": 14}
